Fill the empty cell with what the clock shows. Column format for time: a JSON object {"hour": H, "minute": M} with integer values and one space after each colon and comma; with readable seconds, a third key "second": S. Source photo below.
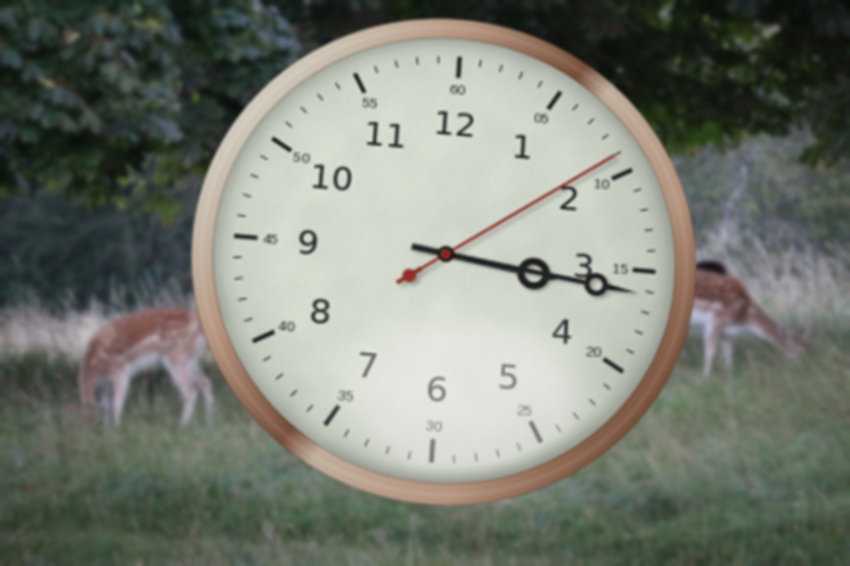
{"hour": 3, "minute": 16, "second": 9}
